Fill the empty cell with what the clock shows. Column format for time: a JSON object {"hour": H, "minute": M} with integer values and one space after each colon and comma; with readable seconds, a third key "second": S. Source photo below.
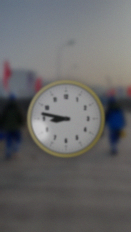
{"hour": 8, "minute": 47}
